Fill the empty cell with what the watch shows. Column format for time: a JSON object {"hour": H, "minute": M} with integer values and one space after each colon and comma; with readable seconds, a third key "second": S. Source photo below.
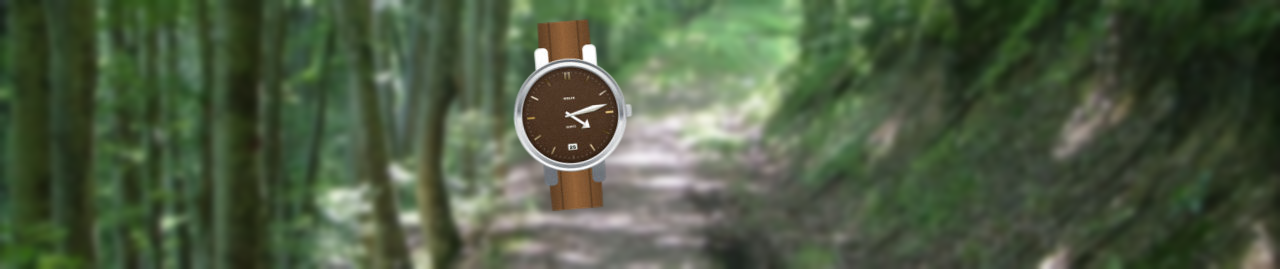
{"hour": 4, "minute": 13}
